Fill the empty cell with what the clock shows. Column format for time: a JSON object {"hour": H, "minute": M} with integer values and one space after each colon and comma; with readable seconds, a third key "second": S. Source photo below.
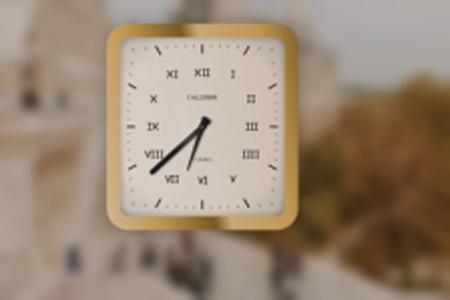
{"hour": 6, "minute": 38}
